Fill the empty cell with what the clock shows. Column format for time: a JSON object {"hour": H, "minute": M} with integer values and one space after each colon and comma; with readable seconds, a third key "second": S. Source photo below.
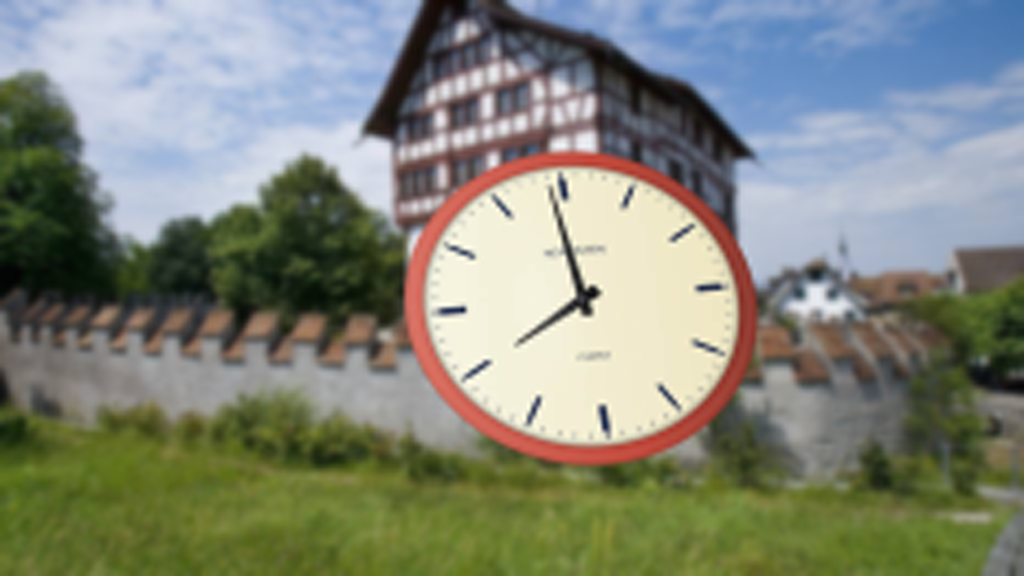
{"hour": 7, "minute": 59}
